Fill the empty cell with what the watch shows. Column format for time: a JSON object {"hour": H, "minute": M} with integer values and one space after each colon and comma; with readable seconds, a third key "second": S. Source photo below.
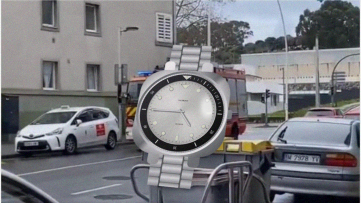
{"hour": 4, "minute": 45}
